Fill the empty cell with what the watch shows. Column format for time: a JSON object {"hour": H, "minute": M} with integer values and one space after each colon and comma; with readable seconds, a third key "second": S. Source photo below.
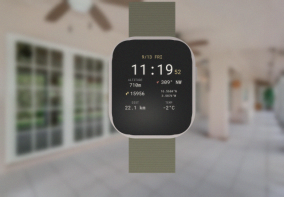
{"hour": 11, "minute": 19}
